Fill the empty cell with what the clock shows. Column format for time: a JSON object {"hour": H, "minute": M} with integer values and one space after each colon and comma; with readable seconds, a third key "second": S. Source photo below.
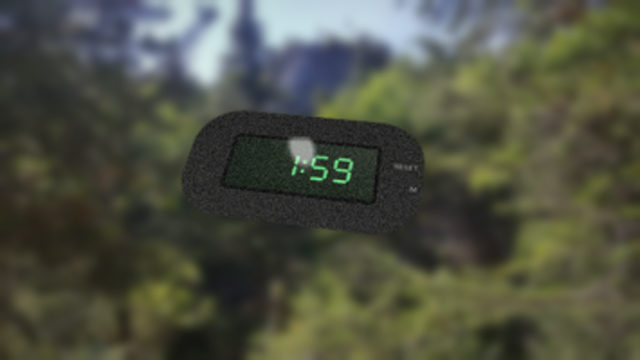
{"hour": 1, "minute": 59}
